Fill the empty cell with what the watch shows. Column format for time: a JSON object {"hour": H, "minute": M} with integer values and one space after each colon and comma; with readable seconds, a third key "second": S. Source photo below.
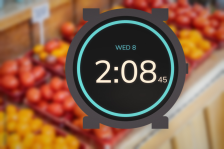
{"hour": 2, "minute": 8, "second": 45}
